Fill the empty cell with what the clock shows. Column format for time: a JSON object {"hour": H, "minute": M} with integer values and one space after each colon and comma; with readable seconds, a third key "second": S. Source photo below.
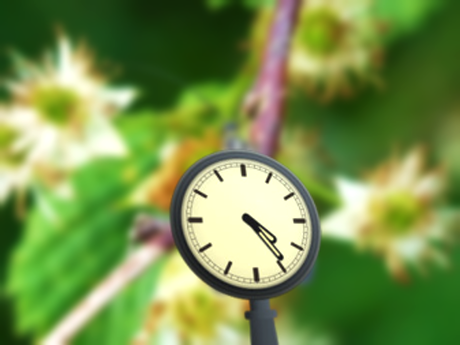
{"hour": 4, "minute": 24}
